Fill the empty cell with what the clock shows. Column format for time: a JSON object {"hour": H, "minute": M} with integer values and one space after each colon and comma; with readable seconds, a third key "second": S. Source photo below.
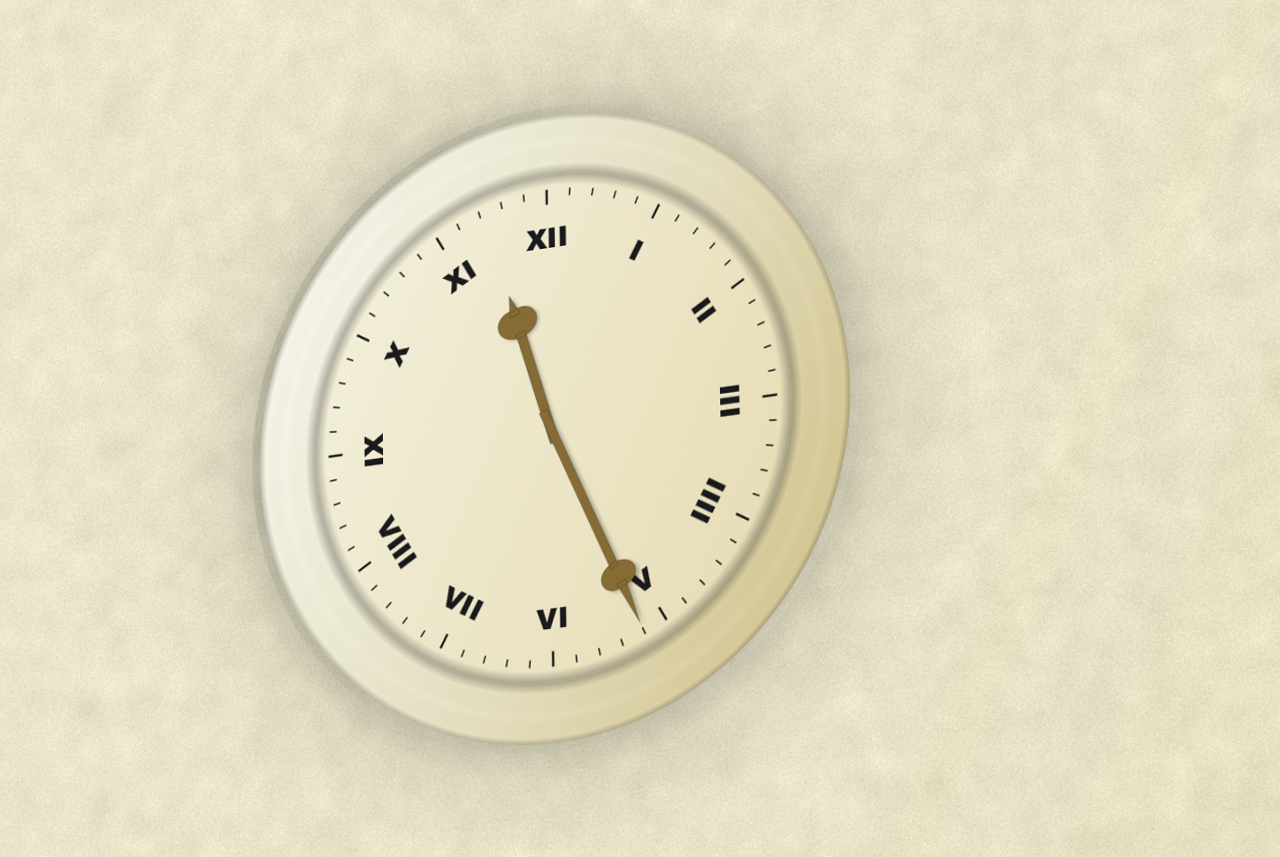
{"hour": 11, "minute": 26}
